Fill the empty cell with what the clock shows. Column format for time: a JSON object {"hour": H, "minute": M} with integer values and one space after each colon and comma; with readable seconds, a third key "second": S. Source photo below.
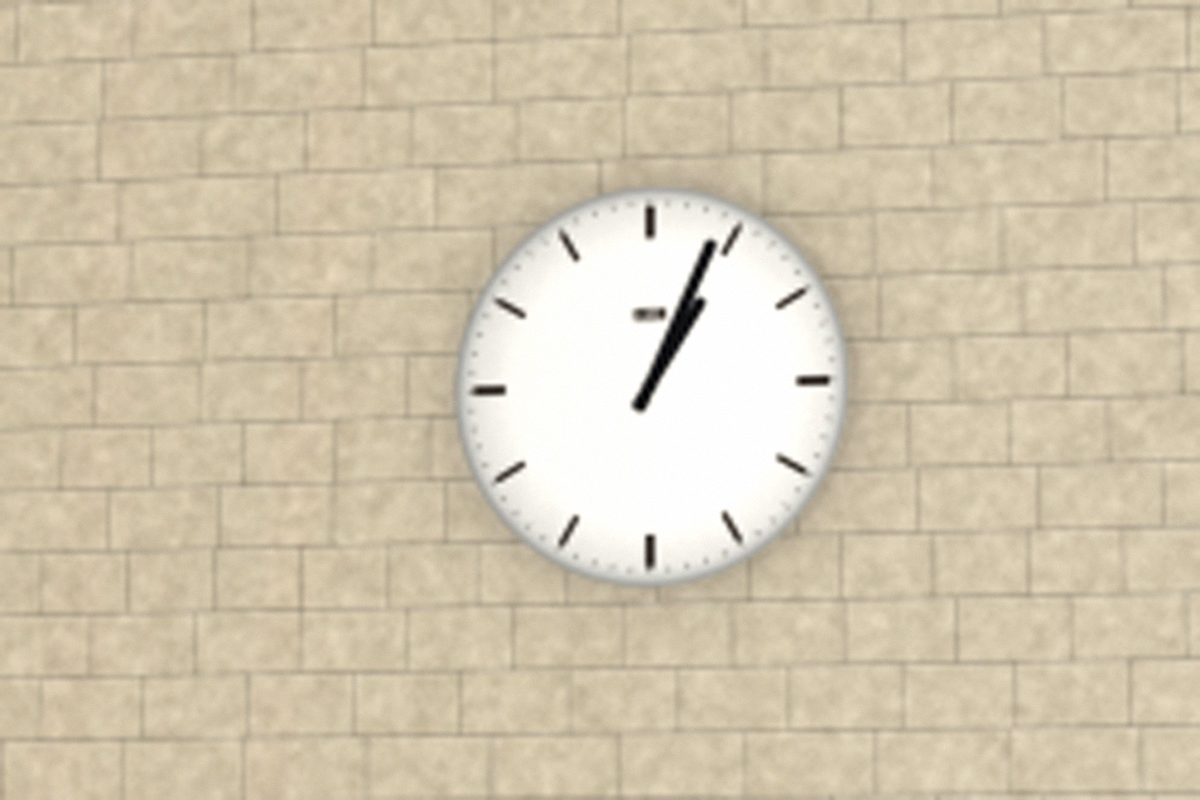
{"hour": 1, "minute": 4}
